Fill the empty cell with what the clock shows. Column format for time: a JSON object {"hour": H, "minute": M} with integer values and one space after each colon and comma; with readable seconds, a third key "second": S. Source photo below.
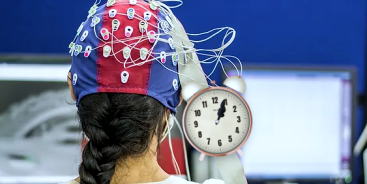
{"hour": 1, "minute": 4}
